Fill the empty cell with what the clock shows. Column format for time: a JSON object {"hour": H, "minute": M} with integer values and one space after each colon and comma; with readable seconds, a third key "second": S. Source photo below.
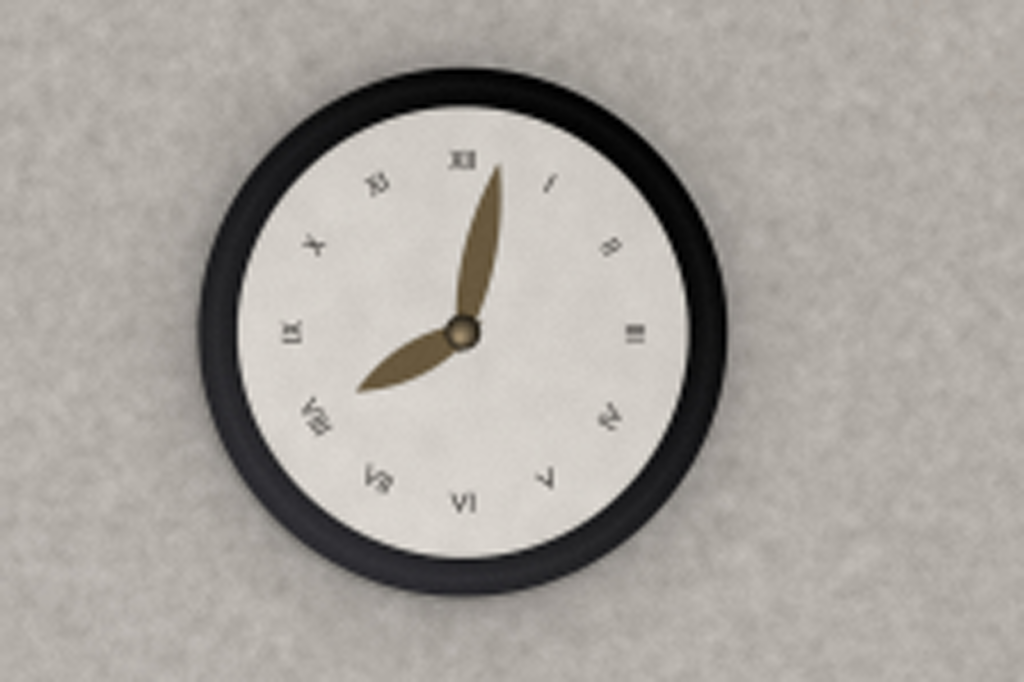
{"hour": 8, "minute": 2}
